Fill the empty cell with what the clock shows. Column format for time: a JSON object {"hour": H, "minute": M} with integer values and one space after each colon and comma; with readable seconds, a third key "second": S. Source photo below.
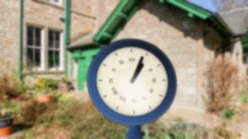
{"hour": 1, "minute": 4}
